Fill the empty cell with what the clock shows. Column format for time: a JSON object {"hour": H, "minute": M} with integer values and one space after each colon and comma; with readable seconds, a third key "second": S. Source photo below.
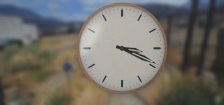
{"hour": 3, "minute": 19}
